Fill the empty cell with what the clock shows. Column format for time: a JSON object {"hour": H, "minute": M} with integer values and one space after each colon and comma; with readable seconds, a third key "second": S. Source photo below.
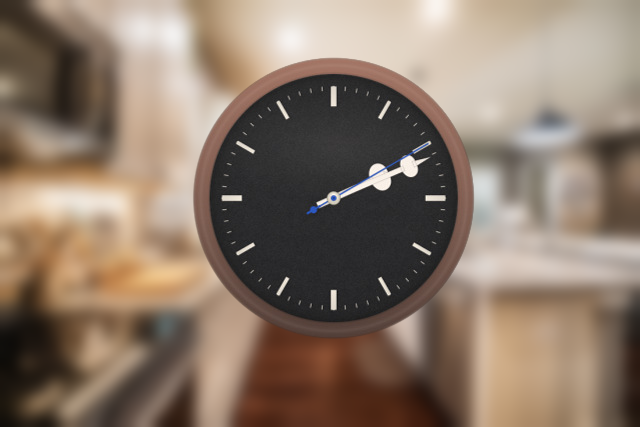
{"hour": 2, "minute": 11, "second": 10}
